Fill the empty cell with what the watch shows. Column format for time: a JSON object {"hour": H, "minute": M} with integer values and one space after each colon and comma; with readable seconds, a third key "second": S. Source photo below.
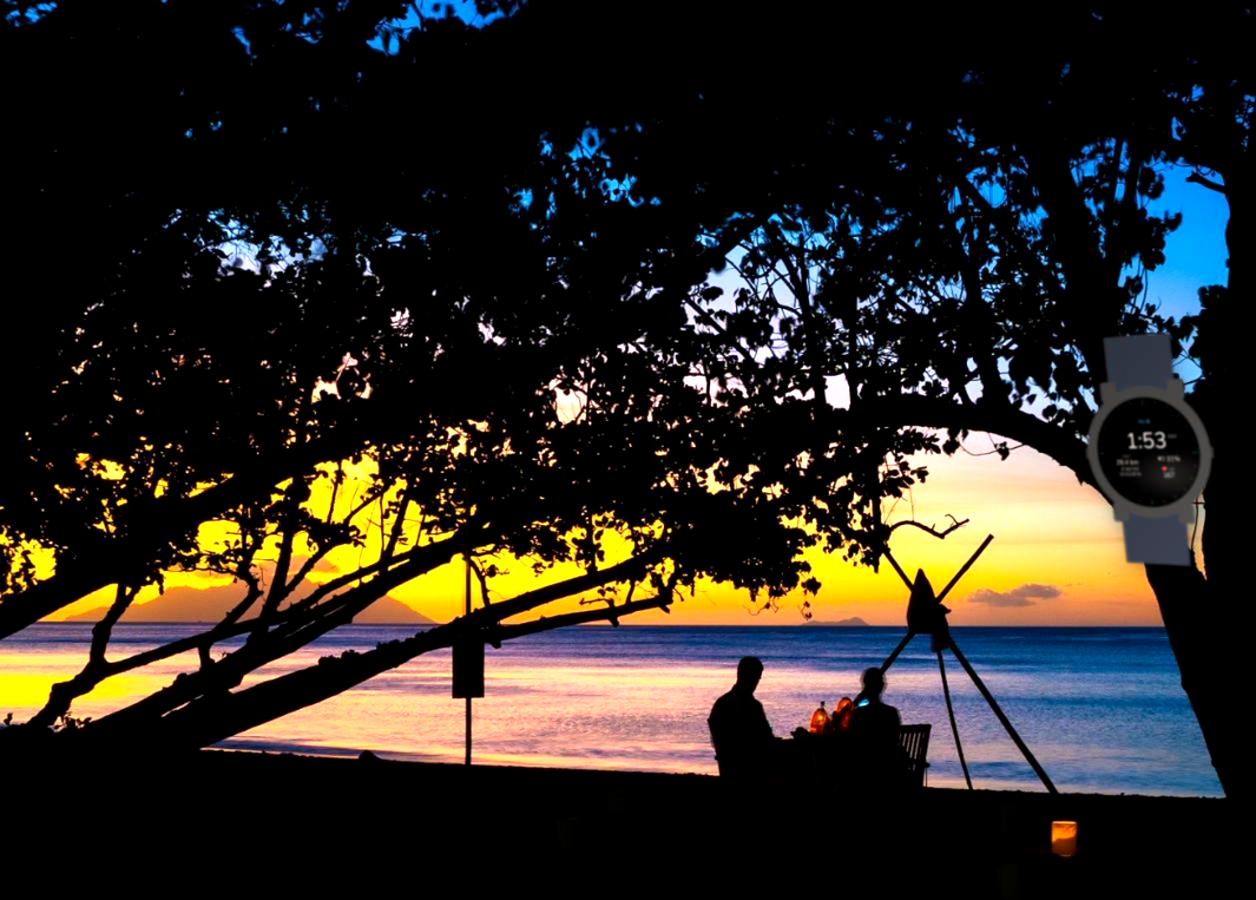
{"hour": 1, "minute": 53}
